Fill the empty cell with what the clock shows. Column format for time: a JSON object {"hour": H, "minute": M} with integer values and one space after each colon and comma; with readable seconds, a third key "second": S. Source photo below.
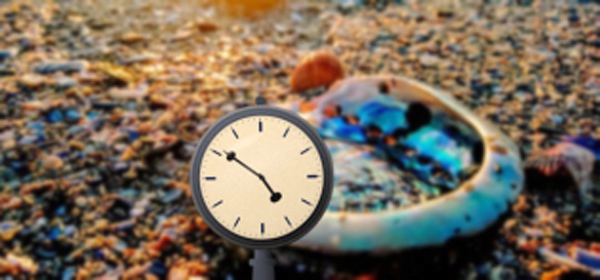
{"hour": 4, "minute": 51}
